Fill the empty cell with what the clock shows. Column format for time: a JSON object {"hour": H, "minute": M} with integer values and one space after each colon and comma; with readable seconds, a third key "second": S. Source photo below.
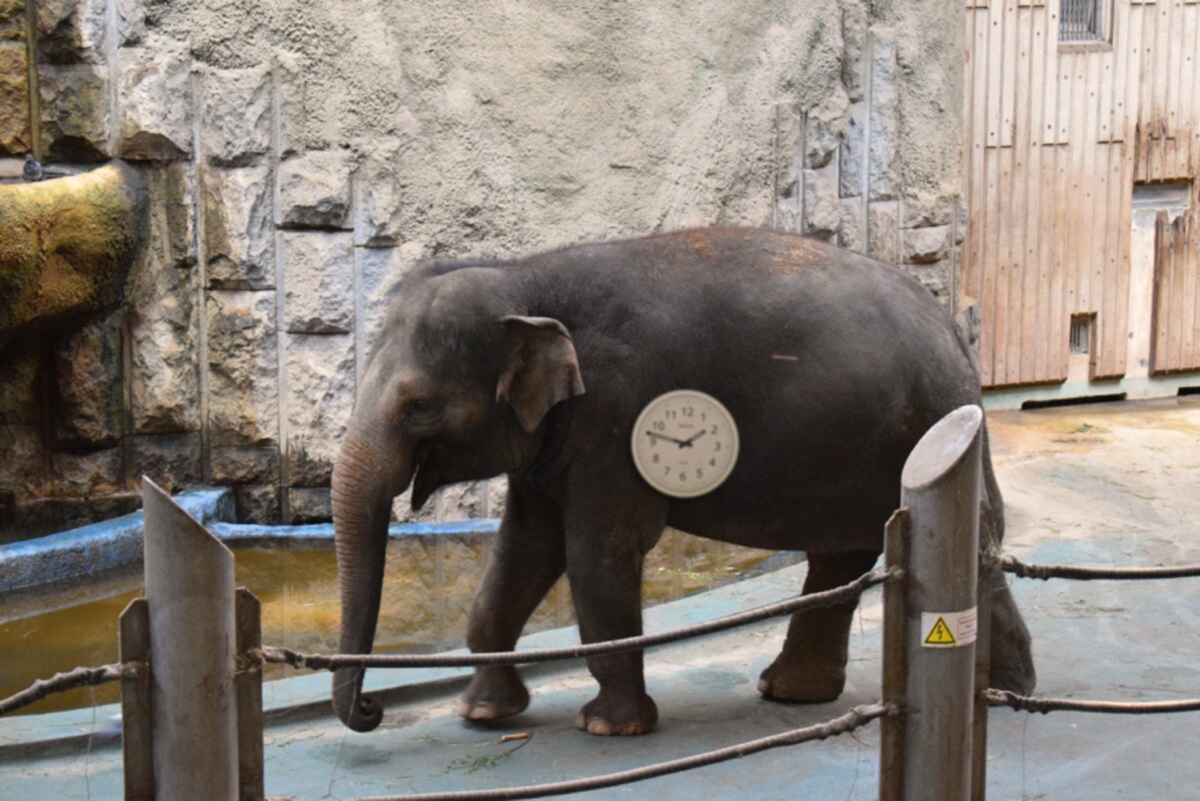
{"hour": 1, "minute": 47}
